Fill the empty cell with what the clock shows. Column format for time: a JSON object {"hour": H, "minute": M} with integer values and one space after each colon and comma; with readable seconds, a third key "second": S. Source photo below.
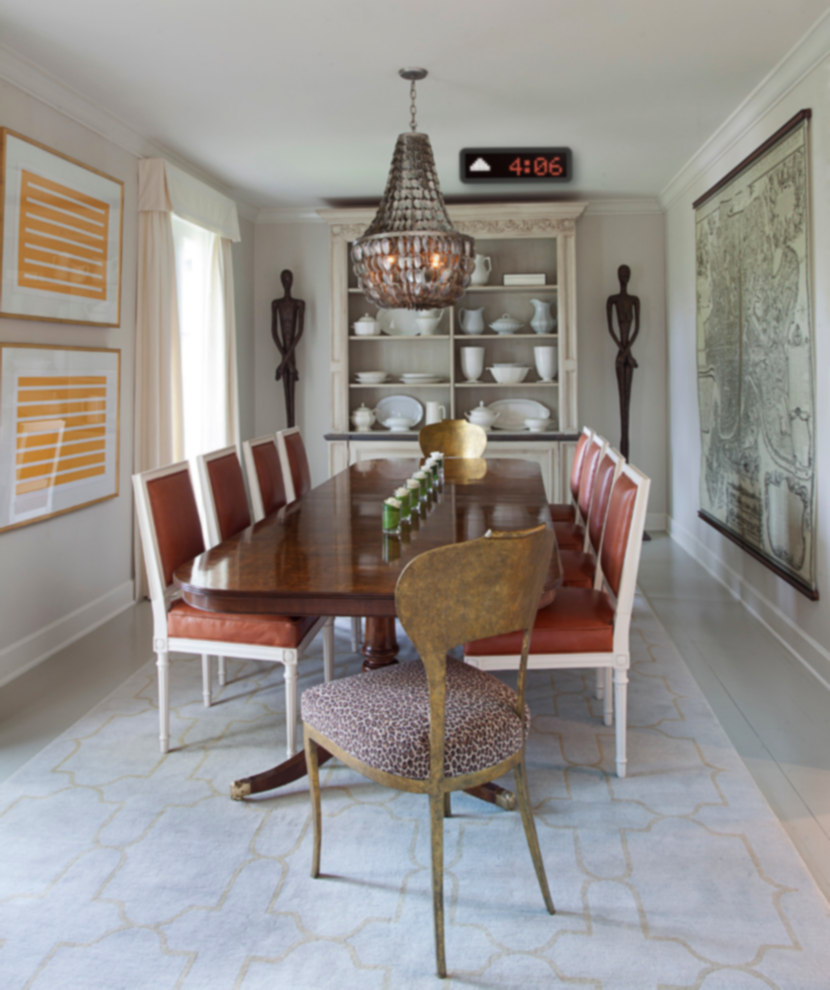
{"hour": 4, "minute": 6}
